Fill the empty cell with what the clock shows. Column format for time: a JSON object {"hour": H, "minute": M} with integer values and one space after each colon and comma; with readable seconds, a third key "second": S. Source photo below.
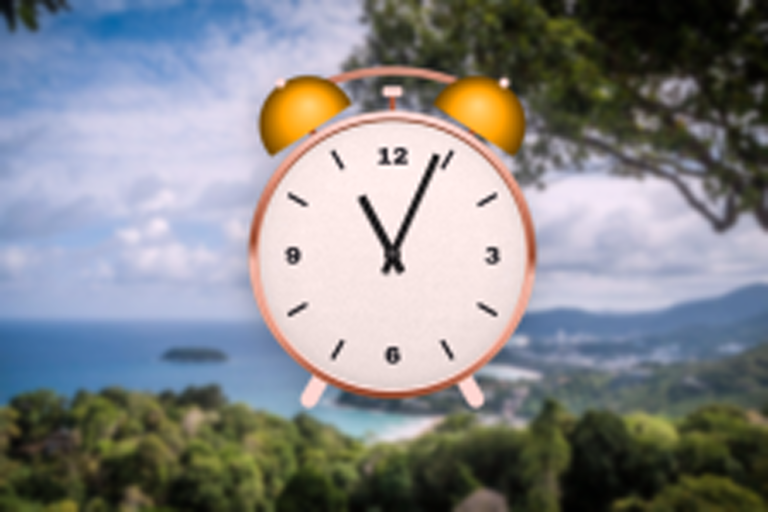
{"hour": 11, "minute": 4}
